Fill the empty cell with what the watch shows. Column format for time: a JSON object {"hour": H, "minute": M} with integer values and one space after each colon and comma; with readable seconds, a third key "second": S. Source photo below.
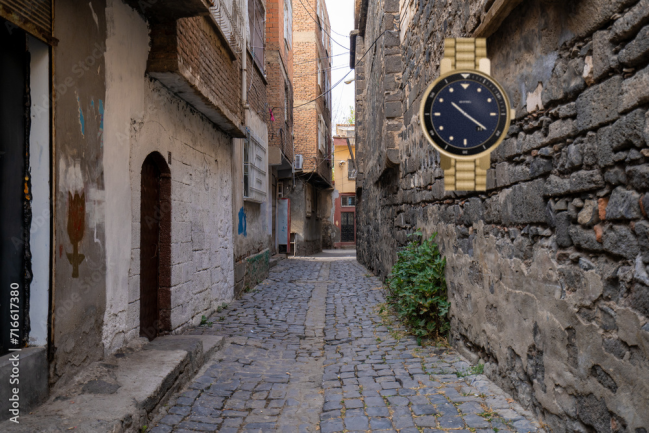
{"hour": 10, "minute": 21}
